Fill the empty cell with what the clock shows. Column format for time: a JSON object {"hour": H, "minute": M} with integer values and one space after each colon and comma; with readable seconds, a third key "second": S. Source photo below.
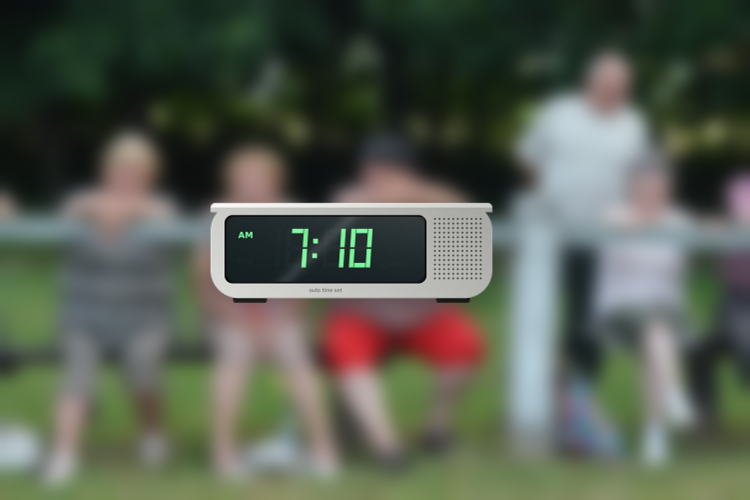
{"hour": 7, "minute": 10}
